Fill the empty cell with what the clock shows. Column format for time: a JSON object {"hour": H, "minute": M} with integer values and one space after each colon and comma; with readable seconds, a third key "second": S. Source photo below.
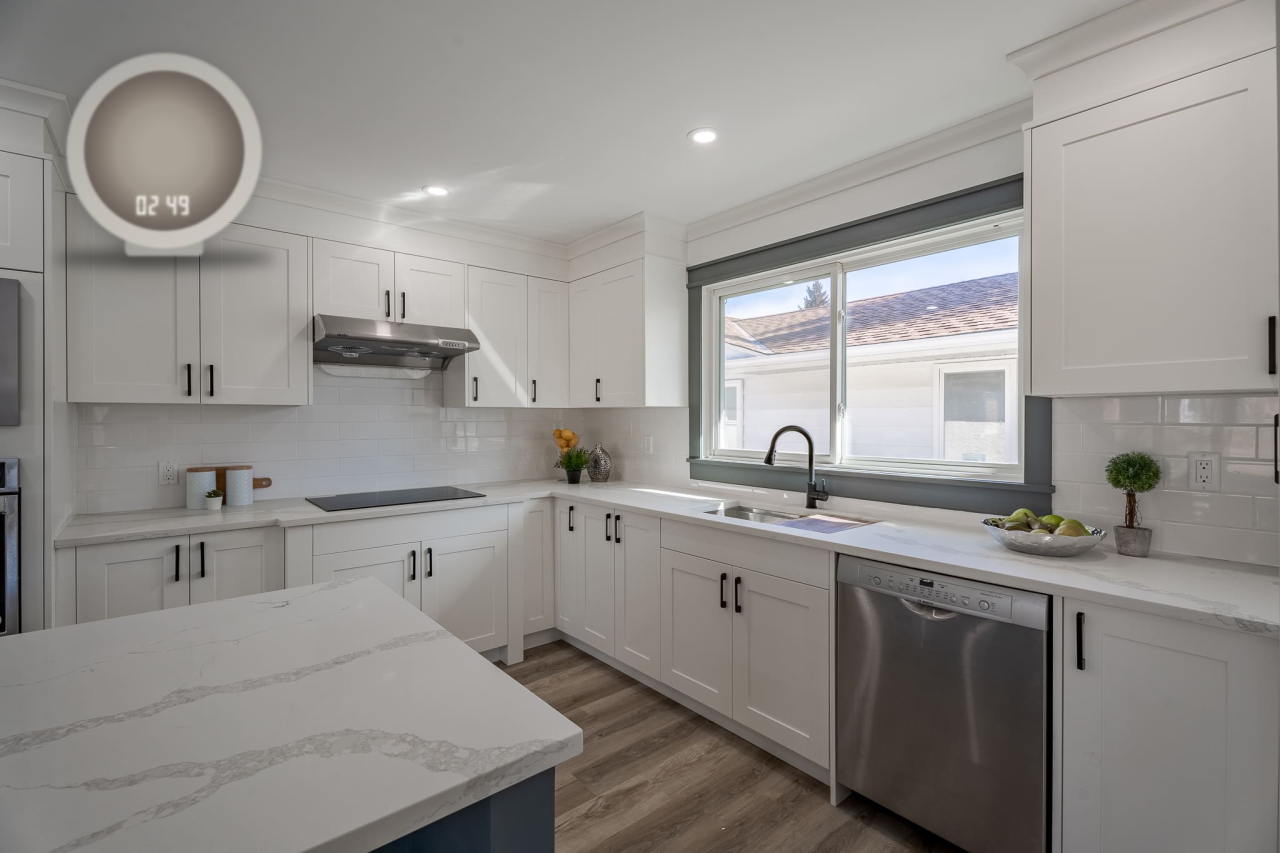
{"hour": 2, "minute": 49}
